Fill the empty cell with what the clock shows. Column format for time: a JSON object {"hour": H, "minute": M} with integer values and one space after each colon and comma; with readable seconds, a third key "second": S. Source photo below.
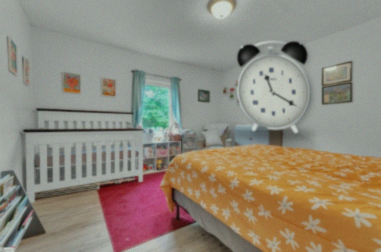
{"hour": 11, "minute": 20}
